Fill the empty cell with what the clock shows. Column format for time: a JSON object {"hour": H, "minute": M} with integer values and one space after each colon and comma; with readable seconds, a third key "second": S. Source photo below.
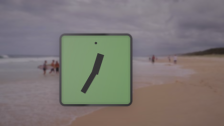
{"hour": 12, "minute": 35}
